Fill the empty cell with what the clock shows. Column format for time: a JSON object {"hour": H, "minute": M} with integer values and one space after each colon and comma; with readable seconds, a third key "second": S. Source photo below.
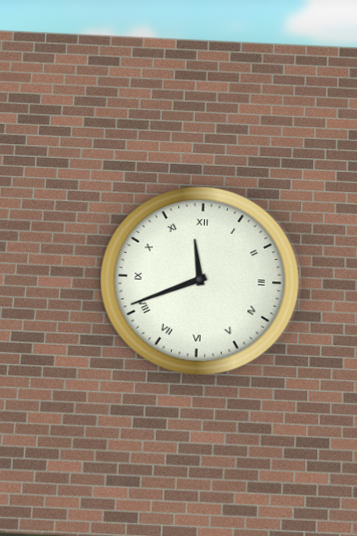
{"hour": 11, "minute": 41}
